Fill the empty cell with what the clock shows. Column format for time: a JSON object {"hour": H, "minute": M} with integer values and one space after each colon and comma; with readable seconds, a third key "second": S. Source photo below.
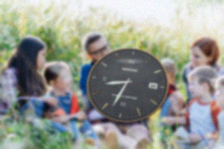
{"hour": 8, "minute": 33}
